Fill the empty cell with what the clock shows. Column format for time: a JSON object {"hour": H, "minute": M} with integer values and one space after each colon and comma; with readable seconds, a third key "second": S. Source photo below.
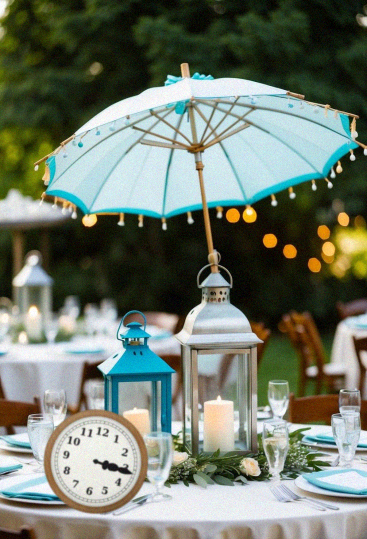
{"hour": 3, "minute": 16}
